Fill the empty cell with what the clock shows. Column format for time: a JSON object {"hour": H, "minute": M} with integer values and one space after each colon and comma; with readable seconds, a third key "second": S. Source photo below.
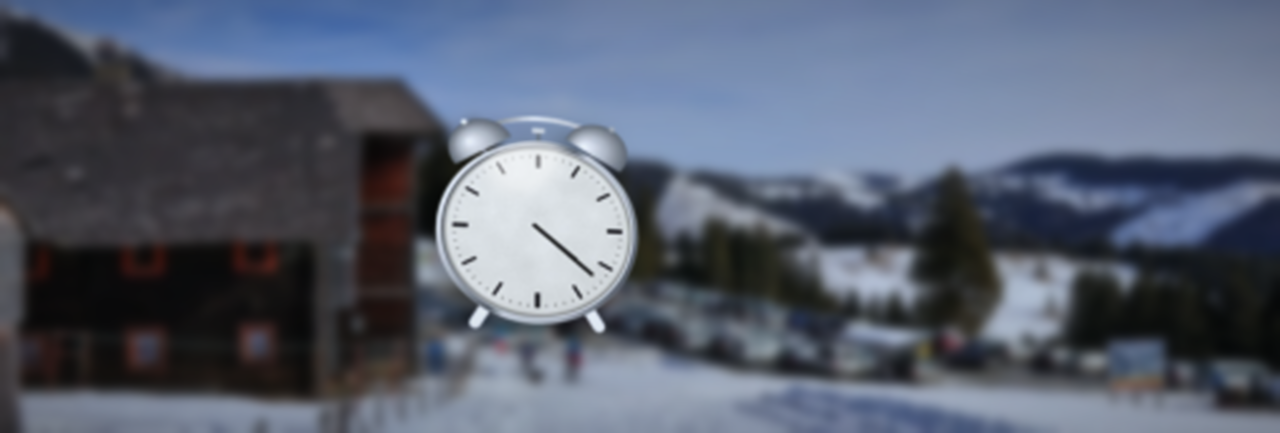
{"hour": 4, "minute": 22}
